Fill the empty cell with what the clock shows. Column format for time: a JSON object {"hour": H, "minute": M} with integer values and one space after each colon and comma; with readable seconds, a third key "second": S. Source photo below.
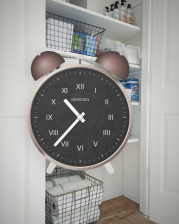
{"hour": 10, "minute": 37}
